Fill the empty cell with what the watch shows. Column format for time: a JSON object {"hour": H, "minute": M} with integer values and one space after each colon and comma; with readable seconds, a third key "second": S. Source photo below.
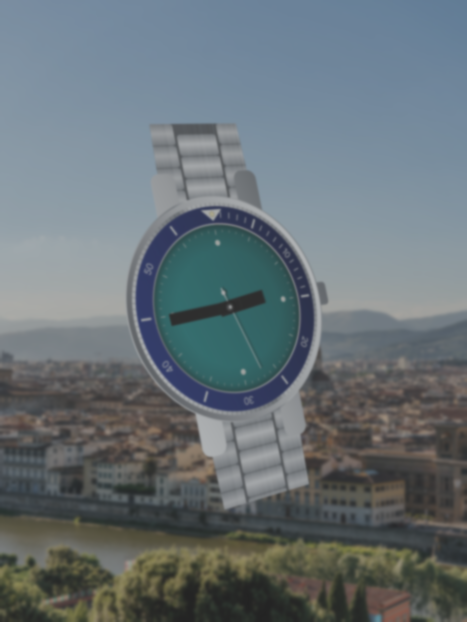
{"hour": 2, "minute": 44, "second": 27}
